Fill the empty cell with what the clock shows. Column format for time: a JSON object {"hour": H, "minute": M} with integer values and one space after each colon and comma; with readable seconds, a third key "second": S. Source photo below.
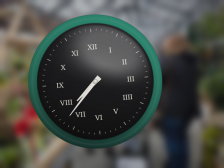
{"hour": 7, "minute": 37}
